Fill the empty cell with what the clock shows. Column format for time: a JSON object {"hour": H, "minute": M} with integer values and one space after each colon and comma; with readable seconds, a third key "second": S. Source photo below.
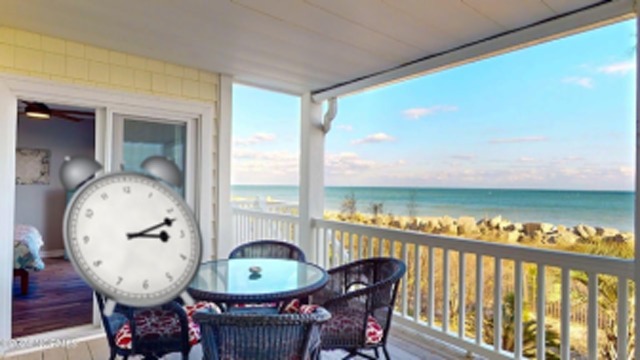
{"hour": 3, "minute": 12}
